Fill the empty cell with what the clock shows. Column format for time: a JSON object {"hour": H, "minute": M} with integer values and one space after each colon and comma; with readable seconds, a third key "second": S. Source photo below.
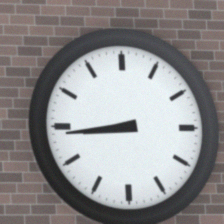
{"hour": 8, "minute": 44}
